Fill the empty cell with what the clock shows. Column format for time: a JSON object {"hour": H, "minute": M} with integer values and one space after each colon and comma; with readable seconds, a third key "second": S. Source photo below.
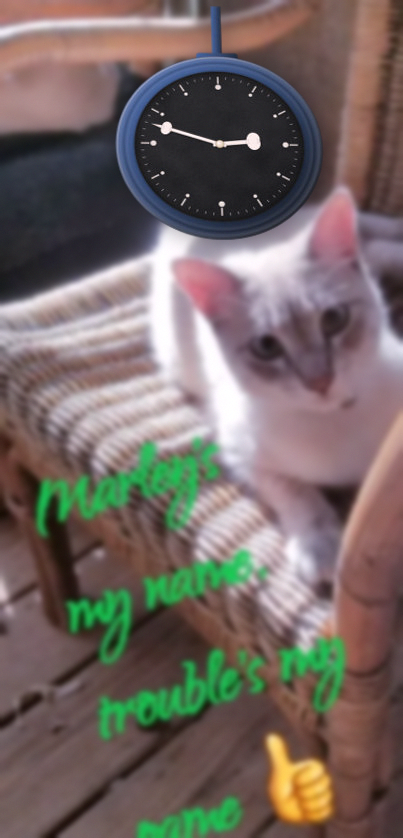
{"hour": 2, "minute": 48}
